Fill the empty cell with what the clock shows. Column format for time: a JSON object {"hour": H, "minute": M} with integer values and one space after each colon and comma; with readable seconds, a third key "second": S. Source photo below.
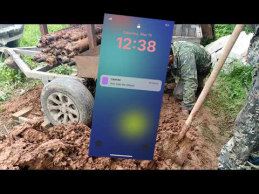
{"hour": 12, "minute": 38}
